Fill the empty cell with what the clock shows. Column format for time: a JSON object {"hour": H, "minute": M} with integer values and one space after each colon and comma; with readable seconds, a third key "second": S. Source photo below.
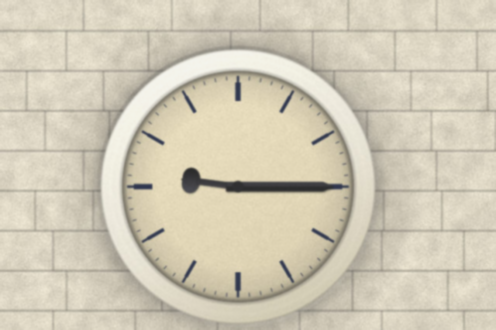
{"hour": 9, "minute": 15}
